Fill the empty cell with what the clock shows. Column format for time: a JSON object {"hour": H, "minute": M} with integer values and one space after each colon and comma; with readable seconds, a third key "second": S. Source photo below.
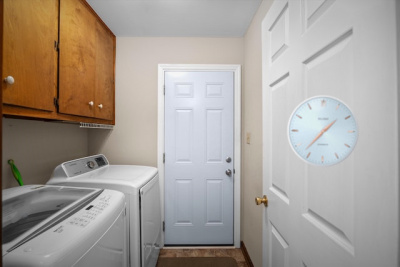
{"hour": 1, "minute": 37}
